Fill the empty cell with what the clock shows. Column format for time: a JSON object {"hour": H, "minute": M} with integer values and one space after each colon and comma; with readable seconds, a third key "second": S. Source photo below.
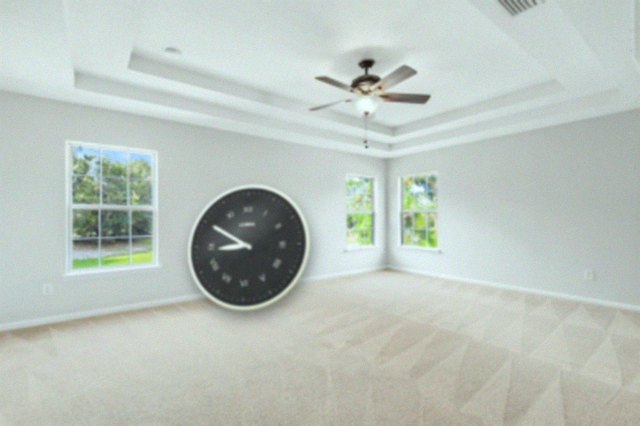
{"hour": 8, "minute": 50}
